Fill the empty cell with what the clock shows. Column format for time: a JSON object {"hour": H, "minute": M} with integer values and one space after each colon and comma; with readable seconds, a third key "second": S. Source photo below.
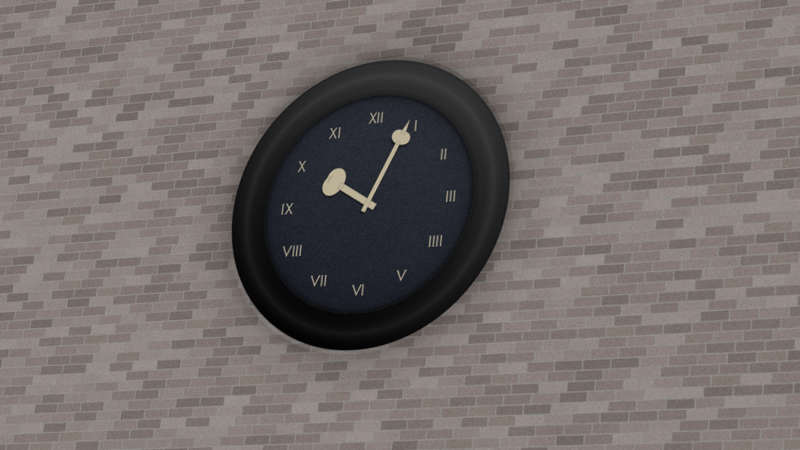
{"hour": 10, "minute": 4}
